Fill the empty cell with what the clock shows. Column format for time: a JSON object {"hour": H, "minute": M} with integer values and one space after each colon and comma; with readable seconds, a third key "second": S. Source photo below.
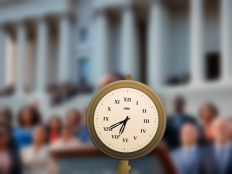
{"hour": 6, "minute": 40}
